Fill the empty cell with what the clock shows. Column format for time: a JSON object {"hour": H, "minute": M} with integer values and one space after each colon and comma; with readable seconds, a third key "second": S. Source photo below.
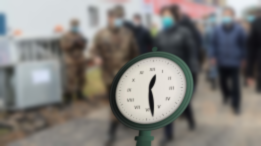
{"hour": 12, "minute": 28}
